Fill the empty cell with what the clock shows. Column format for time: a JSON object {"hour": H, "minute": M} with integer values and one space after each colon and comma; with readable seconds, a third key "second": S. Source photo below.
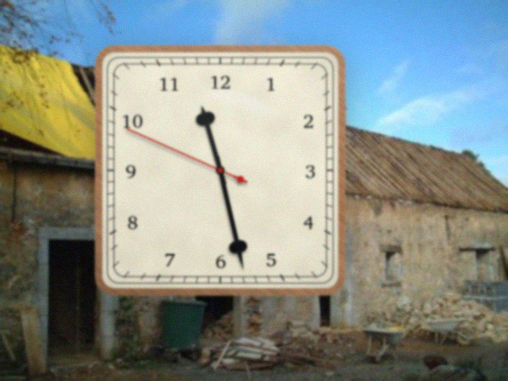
{"hour": 11, "minute": 27, "second": 49}
